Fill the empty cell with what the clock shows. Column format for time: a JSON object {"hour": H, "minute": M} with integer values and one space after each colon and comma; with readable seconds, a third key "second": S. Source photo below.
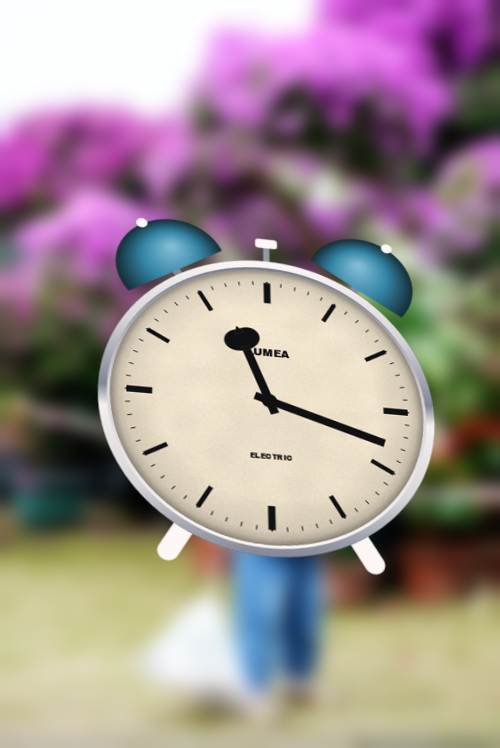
{"hour": 11, "minute": 18}
